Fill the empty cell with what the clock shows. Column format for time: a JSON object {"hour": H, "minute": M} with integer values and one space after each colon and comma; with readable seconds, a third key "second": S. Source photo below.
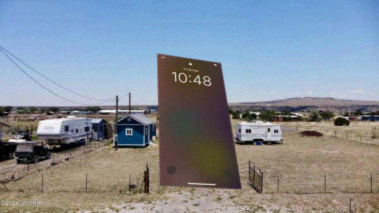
{"hour": 10, "minute": 48}
